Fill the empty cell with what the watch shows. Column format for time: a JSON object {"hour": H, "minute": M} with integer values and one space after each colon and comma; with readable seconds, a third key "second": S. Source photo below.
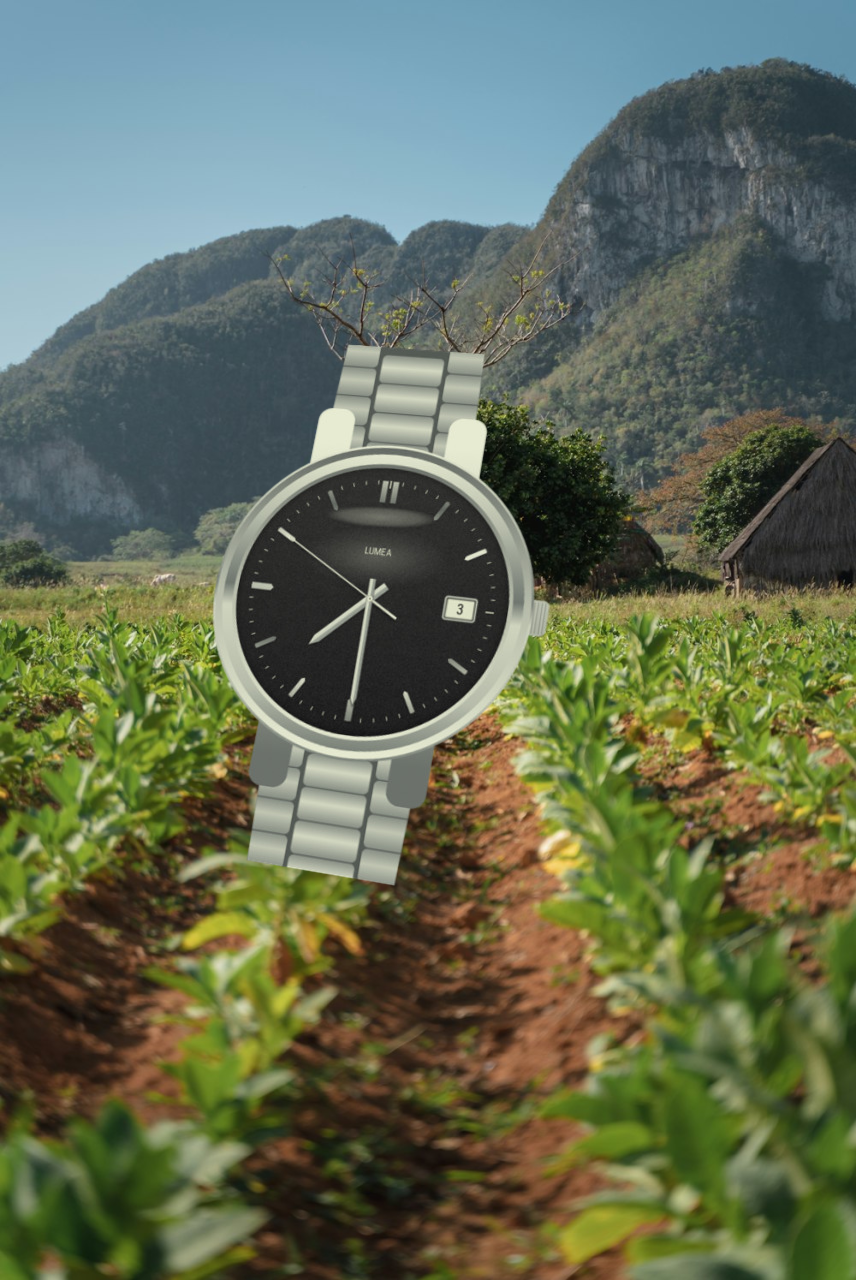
{"hour": 7, "minute": 29, "second": 50}
